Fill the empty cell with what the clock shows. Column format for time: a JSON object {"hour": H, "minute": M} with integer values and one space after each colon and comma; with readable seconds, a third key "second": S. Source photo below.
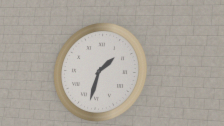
{"hour": 1, "minute": 32}
